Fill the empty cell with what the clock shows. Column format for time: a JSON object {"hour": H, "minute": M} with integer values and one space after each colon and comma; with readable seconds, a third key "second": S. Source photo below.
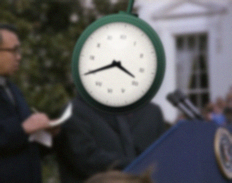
{"hour": 3, "minute": 40}
